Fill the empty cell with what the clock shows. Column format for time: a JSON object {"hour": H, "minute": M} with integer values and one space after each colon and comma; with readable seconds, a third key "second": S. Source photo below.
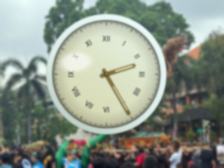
{"hour": 2, "minute": 25}
